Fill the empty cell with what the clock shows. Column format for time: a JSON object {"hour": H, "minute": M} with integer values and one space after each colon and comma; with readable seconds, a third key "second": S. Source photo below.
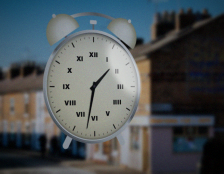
{"hour": 1, "minute": 32}
